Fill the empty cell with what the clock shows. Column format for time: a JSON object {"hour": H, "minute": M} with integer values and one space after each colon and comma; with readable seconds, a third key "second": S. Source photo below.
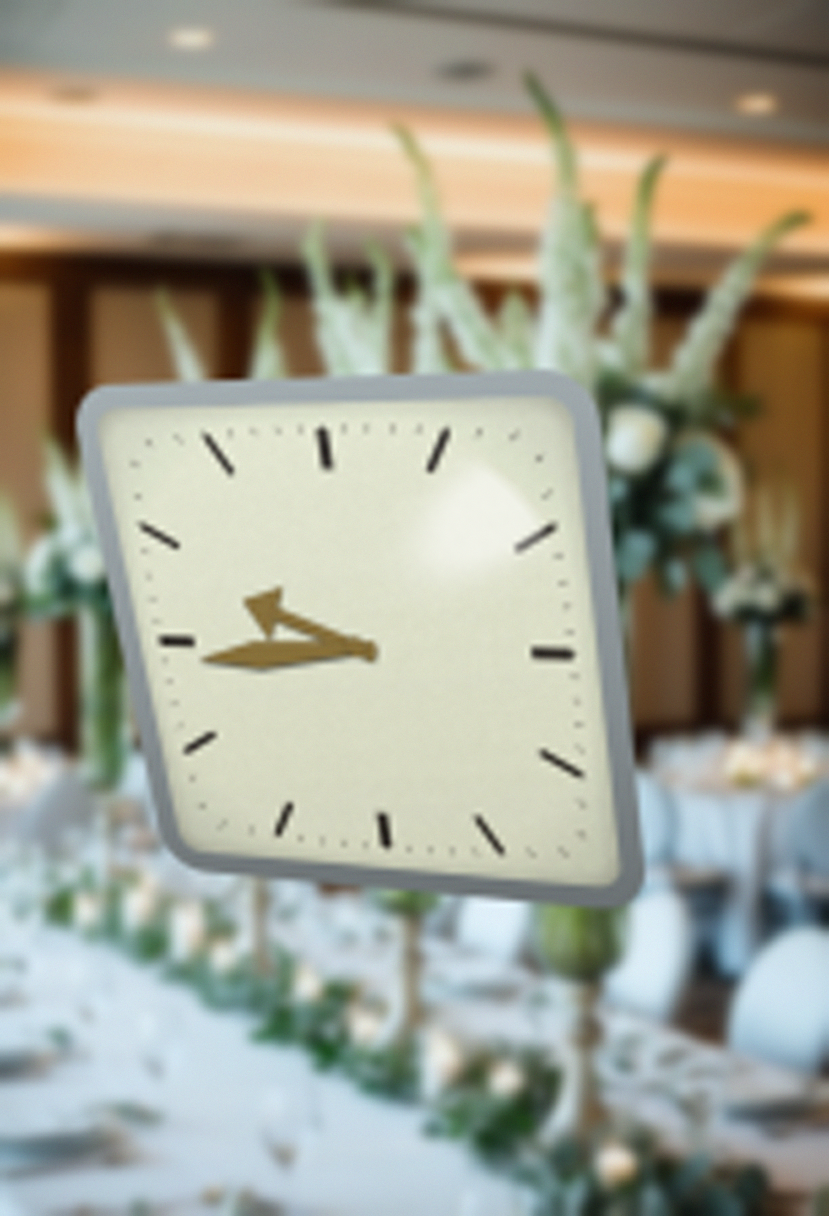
{"hour": 9, "minute": 44}
